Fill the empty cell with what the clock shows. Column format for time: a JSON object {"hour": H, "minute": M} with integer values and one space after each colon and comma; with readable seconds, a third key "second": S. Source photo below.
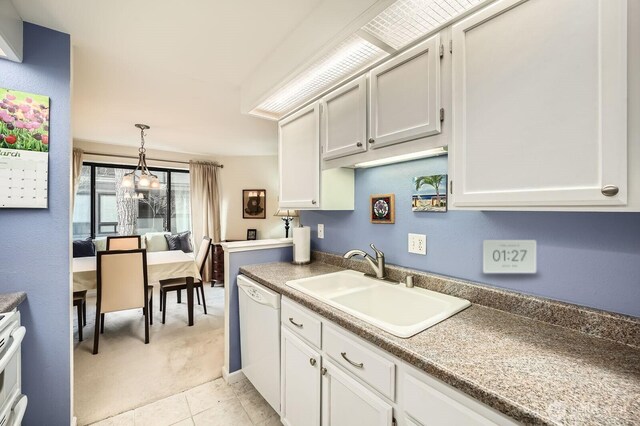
{"hour": 1, "minute": 27}
